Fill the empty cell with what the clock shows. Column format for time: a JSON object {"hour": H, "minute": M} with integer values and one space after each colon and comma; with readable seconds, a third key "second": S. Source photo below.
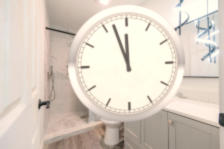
{"hour": 11, "minute": 57}
